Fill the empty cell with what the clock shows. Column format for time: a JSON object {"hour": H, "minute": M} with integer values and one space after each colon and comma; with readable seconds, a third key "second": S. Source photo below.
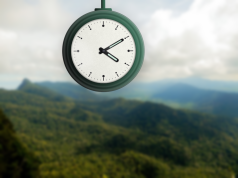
{"hour": 4, "minute": 10}
